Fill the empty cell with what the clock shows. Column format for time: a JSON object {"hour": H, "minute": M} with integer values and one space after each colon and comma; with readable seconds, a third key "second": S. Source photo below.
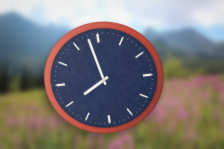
{"hour": 7, "minute": 58}
